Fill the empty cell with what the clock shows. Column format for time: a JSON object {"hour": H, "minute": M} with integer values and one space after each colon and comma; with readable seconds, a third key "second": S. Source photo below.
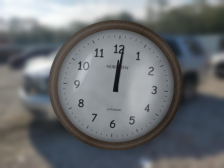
{"hour": 12, "minute": 1}
